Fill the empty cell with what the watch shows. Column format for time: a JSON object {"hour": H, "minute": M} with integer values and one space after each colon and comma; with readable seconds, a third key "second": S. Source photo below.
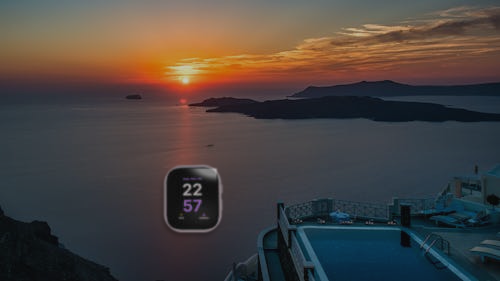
{"hour": 22, "minute": 57}
